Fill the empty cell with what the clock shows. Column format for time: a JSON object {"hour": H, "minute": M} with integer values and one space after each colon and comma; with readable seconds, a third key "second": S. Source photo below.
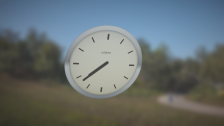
{"hour": 7, "minute": 38}
